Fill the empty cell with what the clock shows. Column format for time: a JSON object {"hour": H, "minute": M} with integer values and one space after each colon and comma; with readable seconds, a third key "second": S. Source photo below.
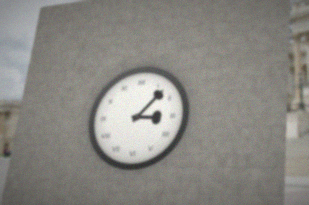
{"hour": 3, "minute": 7}
